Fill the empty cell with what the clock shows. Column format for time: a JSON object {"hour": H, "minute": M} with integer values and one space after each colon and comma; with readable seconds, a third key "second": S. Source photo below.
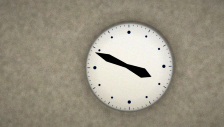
{"hour": 3, "minute": 49}
